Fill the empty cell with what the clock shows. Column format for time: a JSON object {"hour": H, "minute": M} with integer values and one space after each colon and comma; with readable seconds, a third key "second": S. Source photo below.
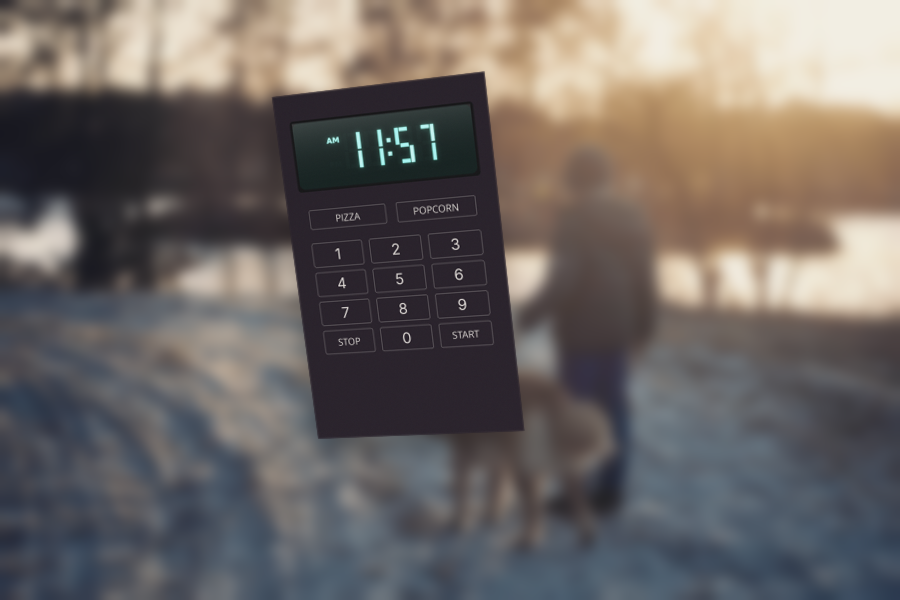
{"hour": 11, "minute": 57}
